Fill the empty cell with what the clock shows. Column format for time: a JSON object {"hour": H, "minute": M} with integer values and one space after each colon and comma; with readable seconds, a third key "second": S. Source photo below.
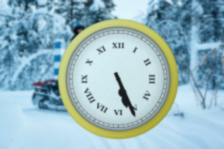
{"hour": 5, "minute": 26}
